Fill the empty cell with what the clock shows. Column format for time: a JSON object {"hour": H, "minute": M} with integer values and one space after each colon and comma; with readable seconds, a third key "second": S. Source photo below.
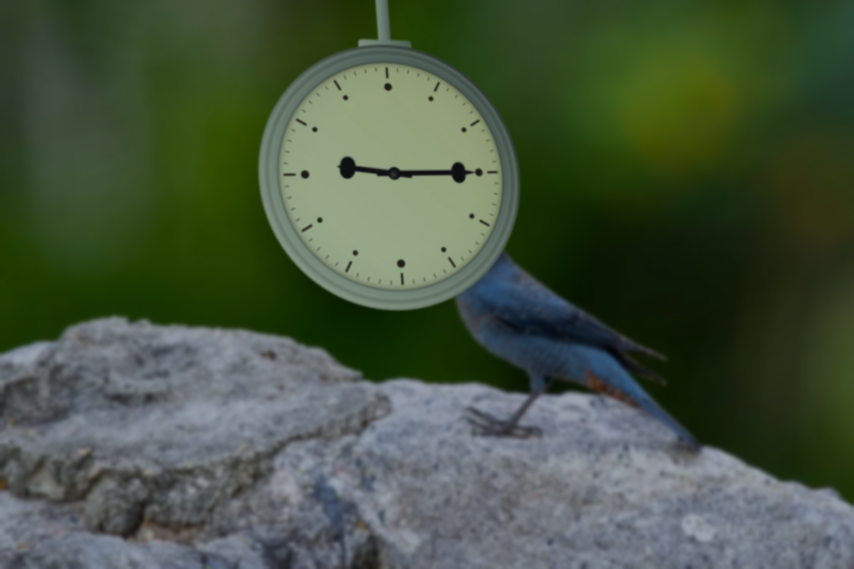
{"hour": 9, "minute": 15}
